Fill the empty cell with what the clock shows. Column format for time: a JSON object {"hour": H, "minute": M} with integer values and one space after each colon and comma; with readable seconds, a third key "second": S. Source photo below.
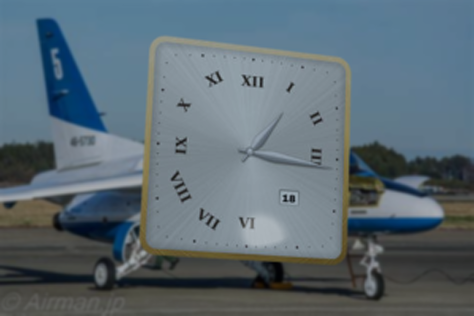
{"hour": 1, "minute": 16}
